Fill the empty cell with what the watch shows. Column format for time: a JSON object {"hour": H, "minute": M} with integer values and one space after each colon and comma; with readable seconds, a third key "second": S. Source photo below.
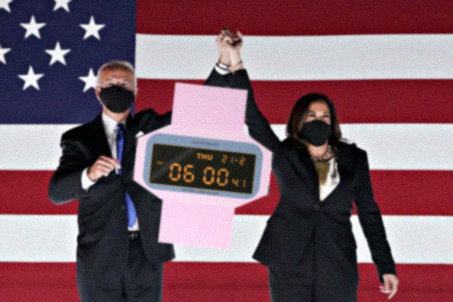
{"hour": 6, "minute": 0}
